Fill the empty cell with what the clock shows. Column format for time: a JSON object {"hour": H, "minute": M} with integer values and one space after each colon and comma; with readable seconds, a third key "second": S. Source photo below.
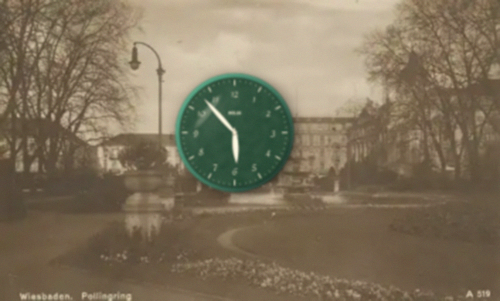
{"hour": 5, "minute": 53}
